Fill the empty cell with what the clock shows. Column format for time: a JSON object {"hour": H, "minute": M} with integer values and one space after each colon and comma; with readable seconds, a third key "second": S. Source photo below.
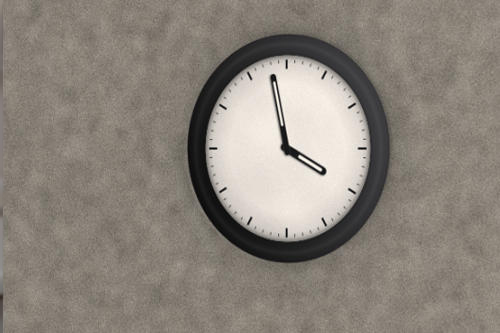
{"hour": 3, "minute": 58}
